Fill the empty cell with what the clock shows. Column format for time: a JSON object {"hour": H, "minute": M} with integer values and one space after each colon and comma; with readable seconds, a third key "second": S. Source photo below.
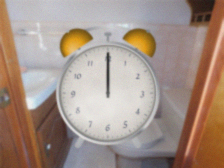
{"hour": 12, "minute": 0}
